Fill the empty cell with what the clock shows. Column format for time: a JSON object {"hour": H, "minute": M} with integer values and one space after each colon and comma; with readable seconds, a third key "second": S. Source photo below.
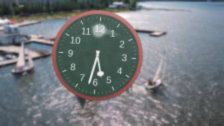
{"hour": 5, "minute": 32}
